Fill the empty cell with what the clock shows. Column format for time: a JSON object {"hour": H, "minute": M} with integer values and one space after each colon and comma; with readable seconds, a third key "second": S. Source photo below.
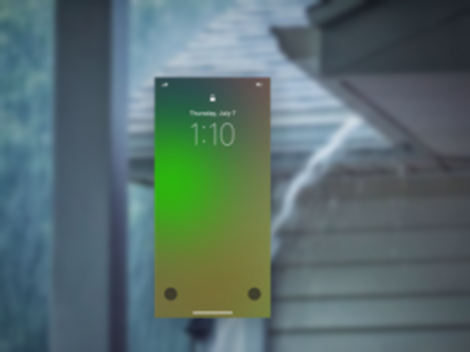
{"hour": 1, "minute": 10}
